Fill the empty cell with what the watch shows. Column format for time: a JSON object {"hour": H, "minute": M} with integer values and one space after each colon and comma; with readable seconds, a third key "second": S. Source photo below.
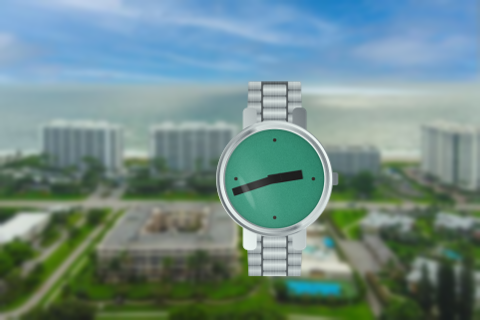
{"hour": 2, "minute": 42}
